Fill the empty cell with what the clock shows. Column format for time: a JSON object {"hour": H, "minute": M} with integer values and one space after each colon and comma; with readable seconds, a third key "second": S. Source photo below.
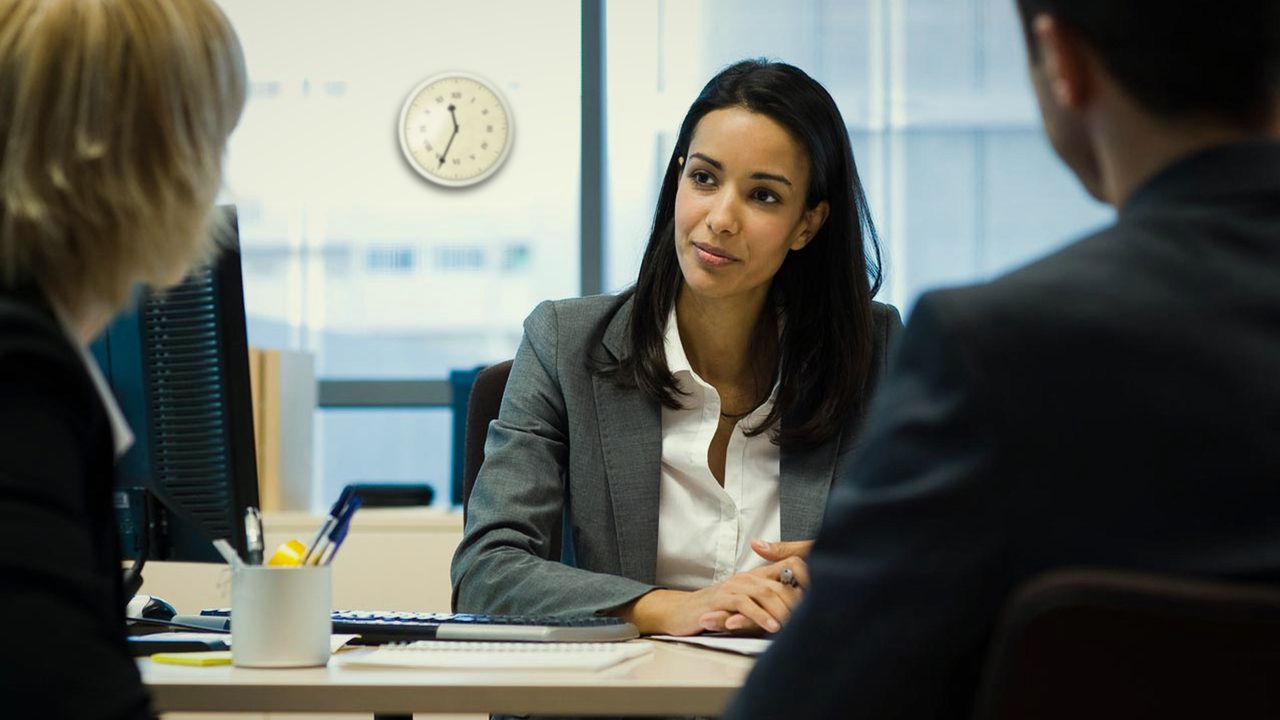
{"hour": 11, "minute": 34}
